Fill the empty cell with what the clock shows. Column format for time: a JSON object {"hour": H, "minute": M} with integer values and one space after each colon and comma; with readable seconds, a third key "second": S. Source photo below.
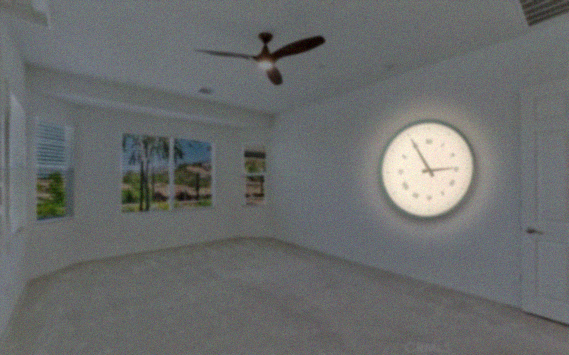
{"hour": 2, "minute": 55}
